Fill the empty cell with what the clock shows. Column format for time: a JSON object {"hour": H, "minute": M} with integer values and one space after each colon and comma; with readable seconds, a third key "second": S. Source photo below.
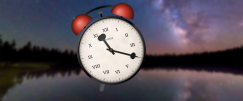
{"hour": 11, "minute": 20}
